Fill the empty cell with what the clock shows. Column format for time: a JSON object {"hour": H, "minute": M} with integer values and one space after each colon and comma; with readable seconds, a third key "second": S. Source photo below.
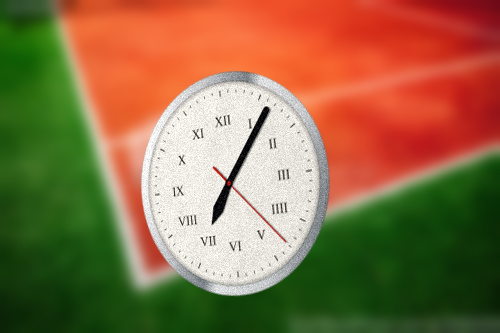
{"hour": 7, "minute": 6, "second": 23}
